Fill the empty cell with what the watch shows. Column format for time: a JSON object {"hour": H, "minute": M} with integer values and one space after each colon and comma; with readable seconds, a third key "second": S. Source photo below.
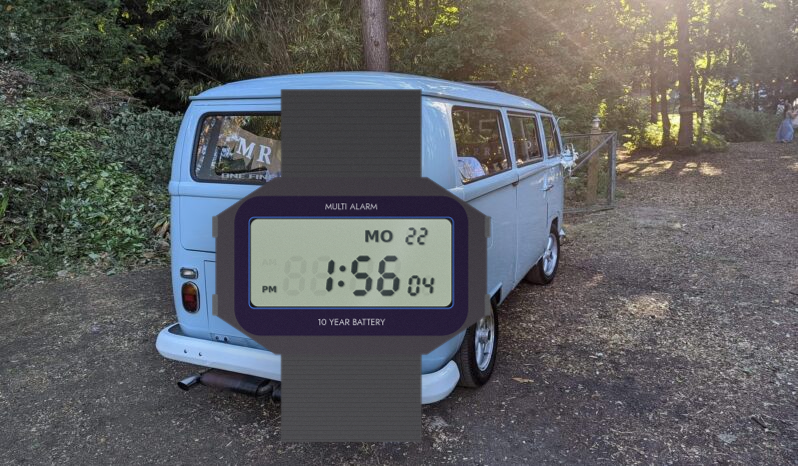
{"hour": 1, "minute": 56, "second": 4}
